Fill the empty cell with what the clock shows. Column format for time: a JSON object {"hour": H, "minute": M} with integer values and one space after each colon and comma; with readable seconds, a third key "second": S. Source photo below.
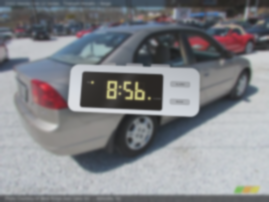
{"hour": 8, "minute": 56}
